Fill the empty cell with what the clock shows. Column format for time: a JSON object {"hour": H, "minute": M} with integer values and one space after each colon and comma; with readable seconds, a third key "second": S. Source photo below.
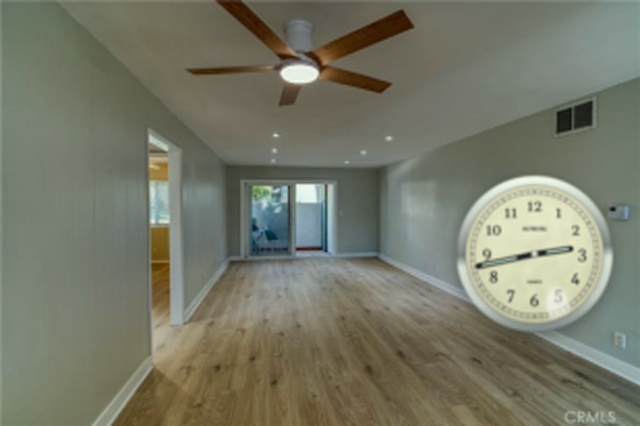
{"hour": 2, "minute": 43}
